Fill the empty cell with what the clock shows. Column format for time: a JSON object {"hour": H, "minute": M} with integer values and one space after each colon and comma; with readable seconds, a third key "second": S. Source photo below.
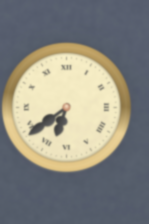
{"hour": 6, "minute": 39}
